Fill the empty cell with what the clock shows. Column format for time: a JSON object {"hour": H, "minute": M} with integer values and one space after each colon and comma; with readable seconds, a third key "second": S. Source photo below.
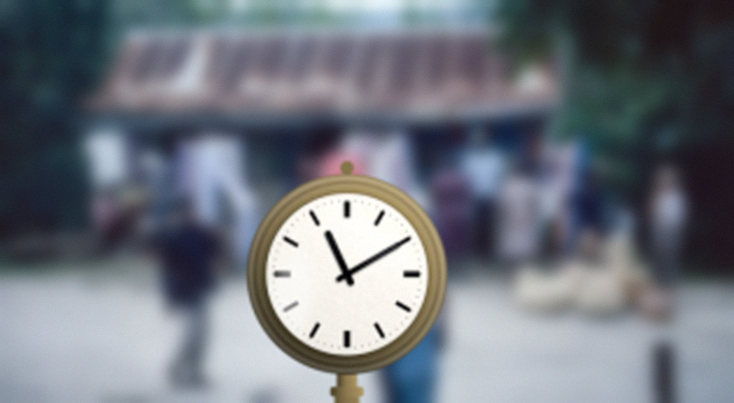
{"hour": 11, "minute": 10}
